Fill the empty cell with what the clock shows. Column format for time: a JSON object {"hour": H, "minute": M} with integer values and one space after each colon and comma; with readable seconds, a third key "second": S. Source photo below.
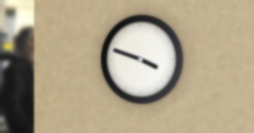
{"hour": 3, "minute": 48}
